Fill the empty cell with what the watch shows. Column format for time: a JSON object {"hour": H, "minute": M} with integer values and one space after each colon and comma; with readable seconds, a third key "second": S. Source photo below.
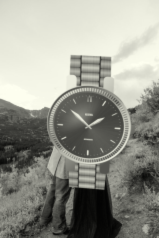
{"hour": 1, "minute": 52}
